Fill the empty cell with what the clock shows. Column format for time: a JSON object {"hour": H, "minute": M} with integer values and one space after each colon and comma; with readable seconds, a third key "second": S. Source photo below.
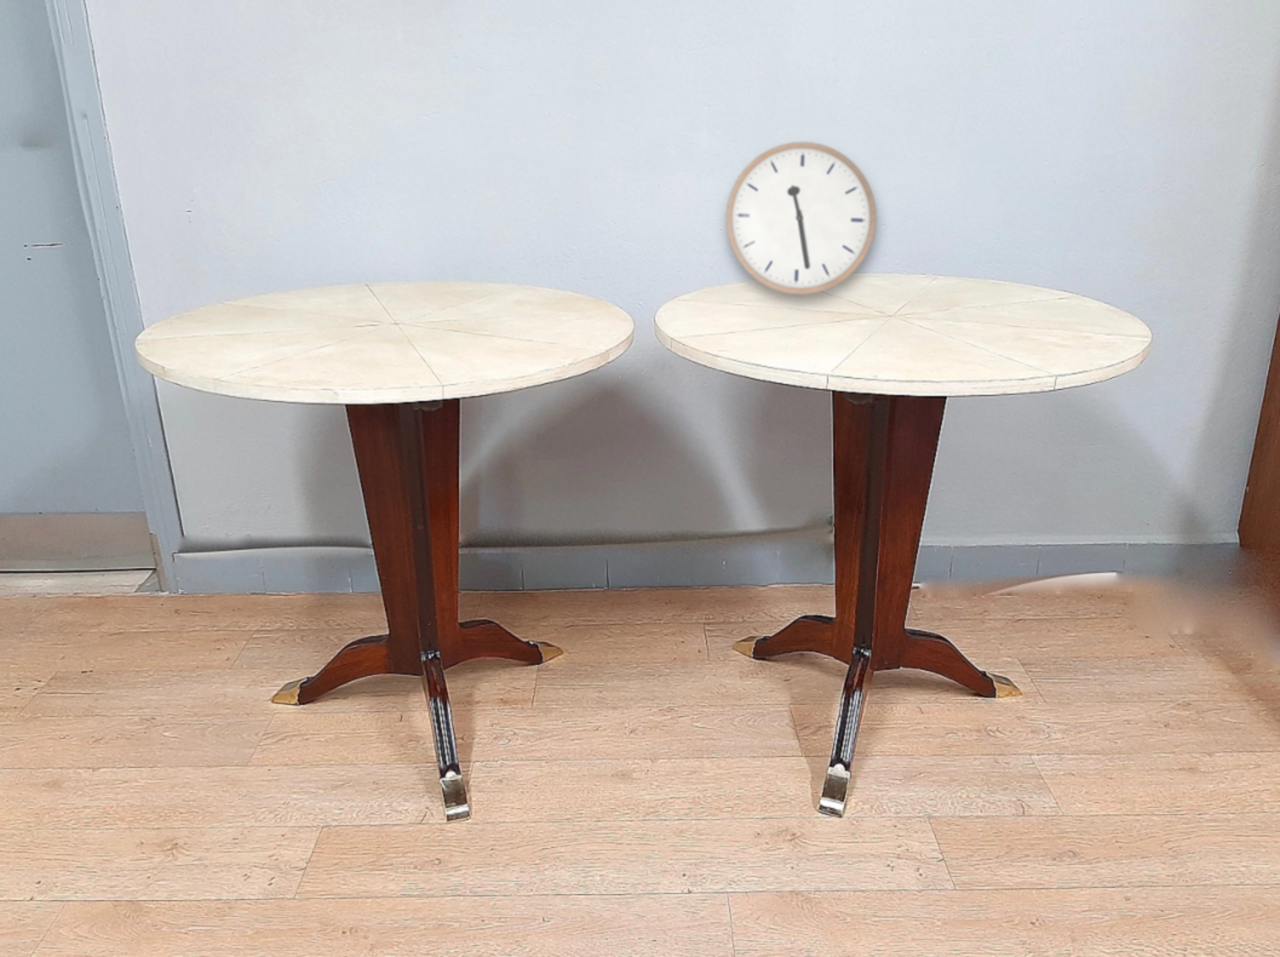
{"hour": 11, "minute": 28}
